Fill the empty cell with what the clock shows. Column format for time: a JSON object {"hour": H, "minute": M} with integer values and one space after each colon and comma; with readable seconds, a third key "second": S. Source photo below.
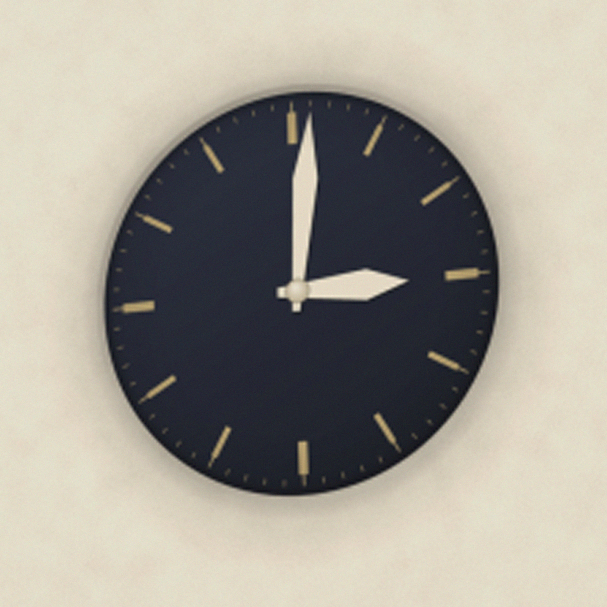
{"hour": 3, "minute": 1}
